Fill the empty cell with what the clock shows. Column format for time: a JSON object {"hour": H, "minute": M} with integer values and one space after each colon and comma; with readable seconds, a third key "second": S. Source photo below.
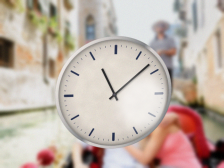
{"hour": 11, "minute": 8}
